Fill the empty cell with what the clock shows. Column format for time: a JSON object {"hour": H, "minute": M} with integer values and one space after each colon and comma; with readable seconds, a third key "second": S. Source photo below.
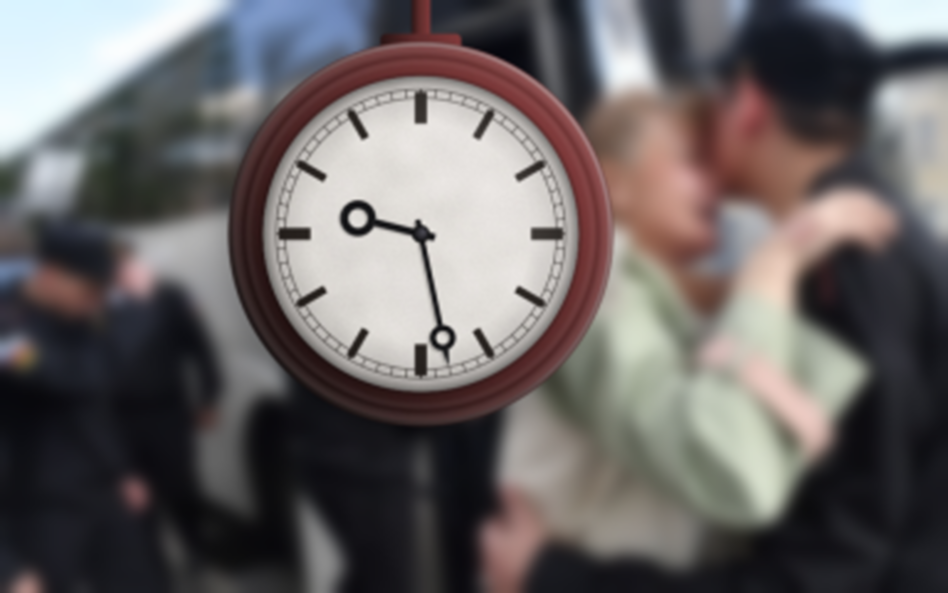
{"hour": 9, "minute": 28}
